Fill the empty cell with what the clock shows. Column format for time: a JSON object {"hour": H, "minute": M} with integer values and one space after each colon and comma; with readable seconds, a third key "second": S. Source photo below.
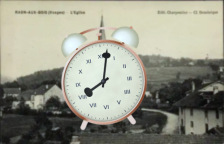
{"hour": 8, "minute": 2}
